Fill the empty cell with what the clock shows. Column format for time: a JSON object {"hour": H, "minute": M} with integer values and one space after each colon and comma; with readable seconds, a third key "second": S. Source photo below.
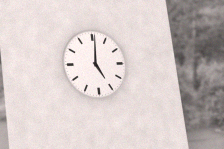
{"hour": 5, "minute": 1}
